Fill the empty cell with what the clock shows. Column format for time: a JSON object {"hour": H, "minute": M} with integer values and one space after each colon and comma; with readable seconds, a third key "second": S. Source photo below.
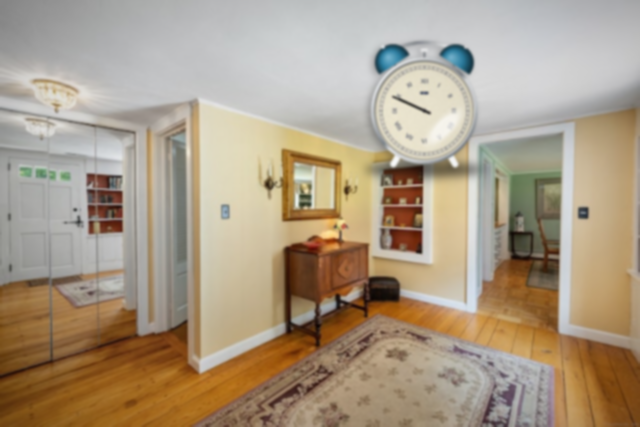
{"hour": 9, "minute": 49}
